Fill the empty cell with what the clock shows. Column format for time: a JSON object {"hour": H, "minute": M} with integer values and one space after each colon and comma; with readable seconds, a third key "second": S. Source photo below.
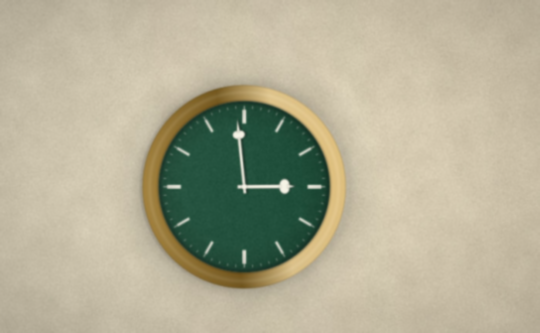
{"hour": 2, "minute": 59}
